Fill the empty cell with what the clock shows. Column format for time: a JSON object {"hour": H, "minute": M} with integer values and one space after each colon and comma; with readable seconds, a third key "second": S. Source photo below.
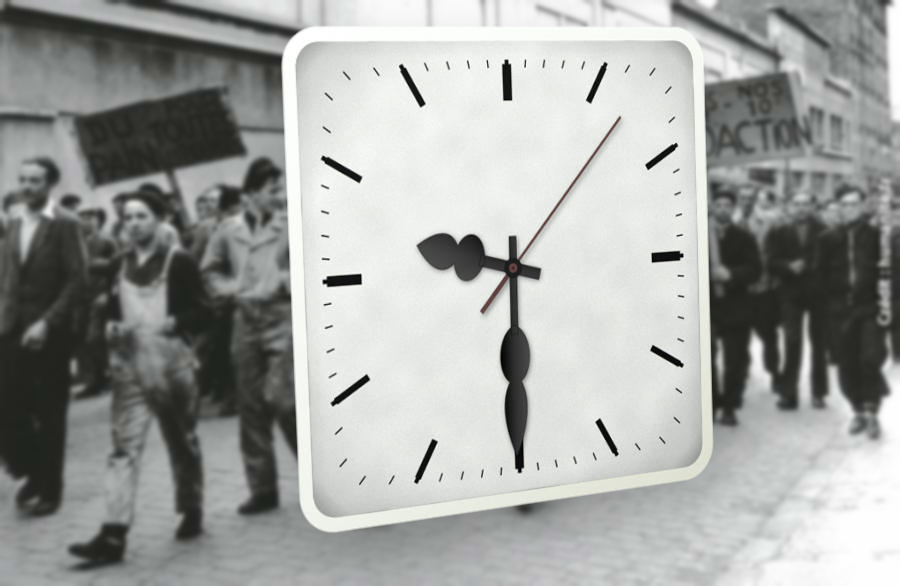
{"hour": 9, "minute": 30, "second": 7}
